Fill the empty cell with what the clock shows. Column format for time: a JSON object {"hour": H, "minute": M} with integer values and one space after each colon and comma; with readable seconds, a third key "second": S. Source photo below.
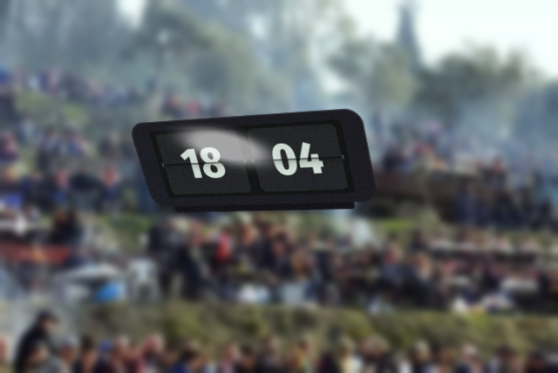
{"hour": 18, "minute": 4}
